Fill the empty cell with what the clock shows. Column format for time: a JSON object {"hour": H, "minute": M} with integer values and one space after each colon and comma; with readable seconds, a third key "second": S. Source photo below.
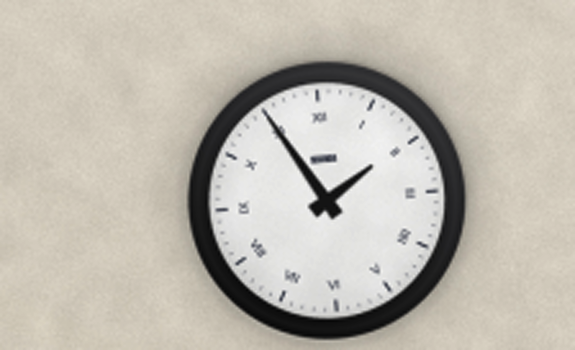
{"hour": 1, "minute": 55}
